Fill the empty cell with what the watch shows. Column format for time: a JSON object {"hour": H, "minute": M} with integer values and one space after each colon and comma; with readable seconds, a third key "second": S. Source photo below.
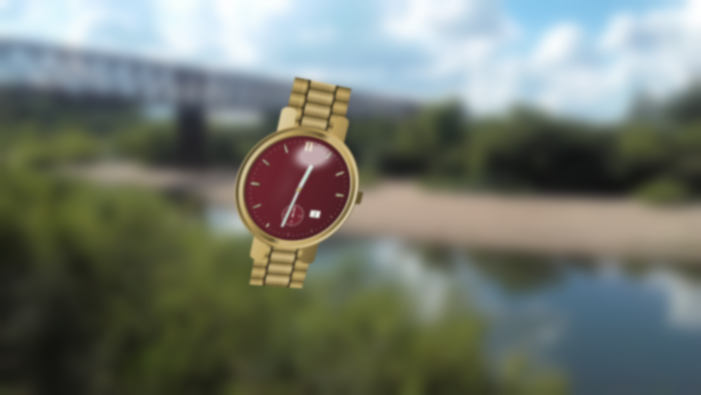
{"hour": 12, "minute": 32}
